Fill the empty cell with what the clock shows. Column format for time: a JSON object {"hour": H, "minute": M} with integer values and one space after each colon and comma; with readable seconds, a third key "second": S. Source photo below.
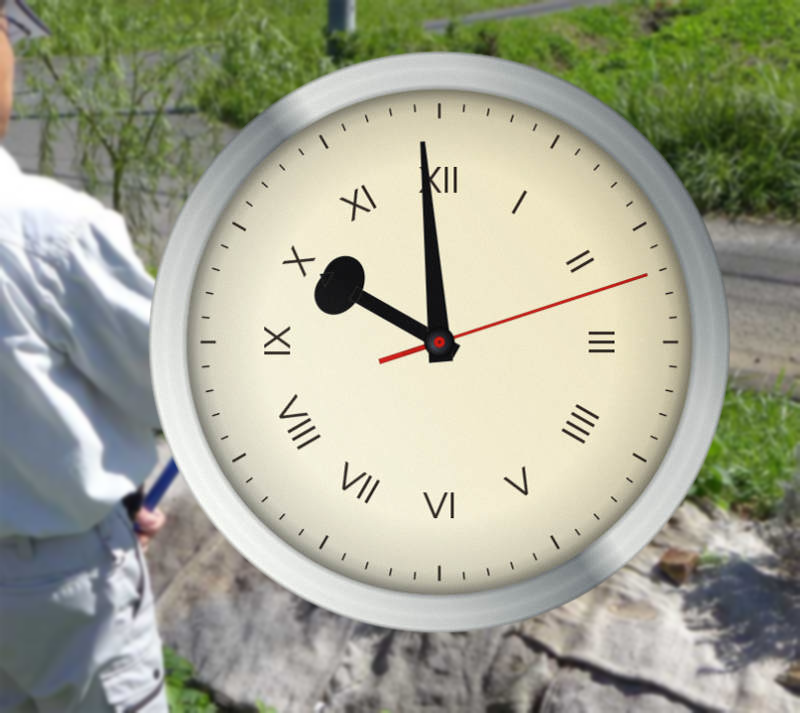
{"hour": 9, "minute": 59, "second": 12}
